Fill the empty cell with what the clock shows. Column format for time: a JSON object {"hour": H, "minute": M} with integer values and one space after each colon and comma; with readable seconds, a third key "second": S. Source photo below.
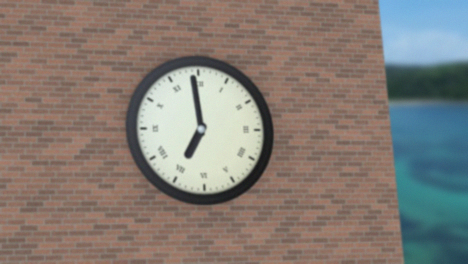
{"hour": 6, "minute": 59}
